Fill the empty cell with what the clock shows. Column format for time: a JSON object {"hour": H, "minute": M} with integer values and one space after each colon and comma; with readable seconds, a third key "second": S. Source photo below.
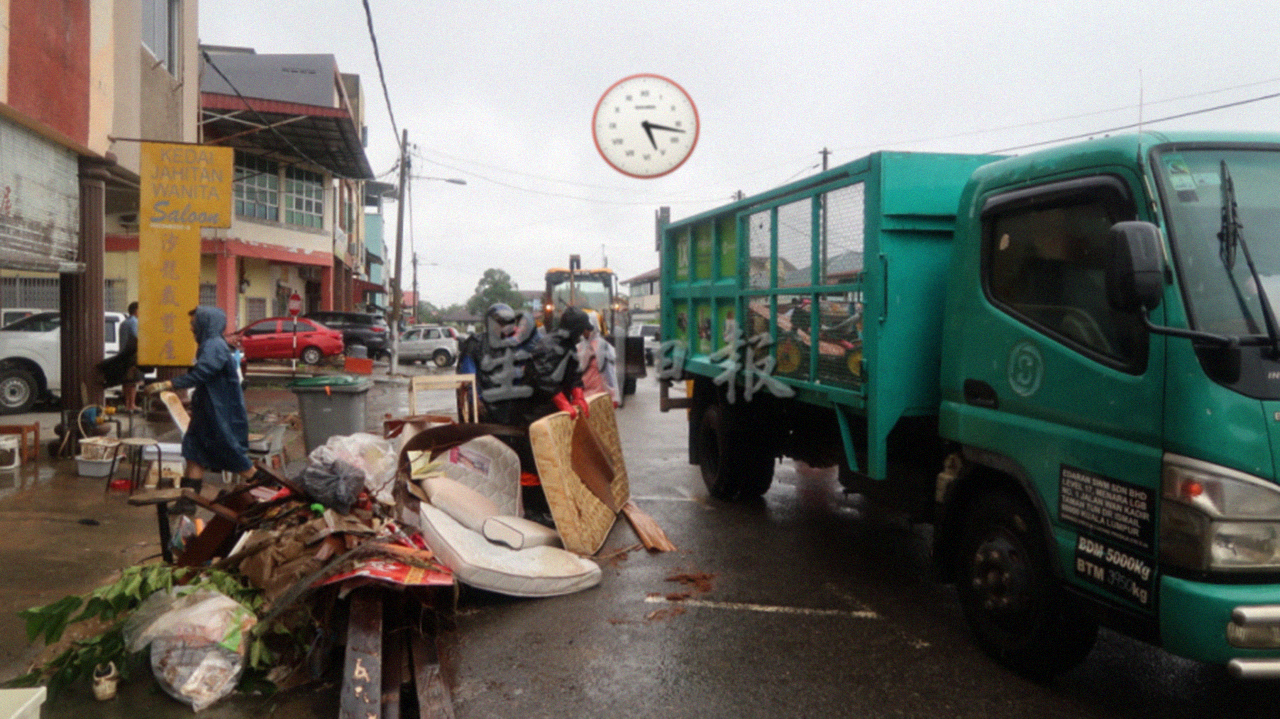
{"hour": 5, "minute": 17}
